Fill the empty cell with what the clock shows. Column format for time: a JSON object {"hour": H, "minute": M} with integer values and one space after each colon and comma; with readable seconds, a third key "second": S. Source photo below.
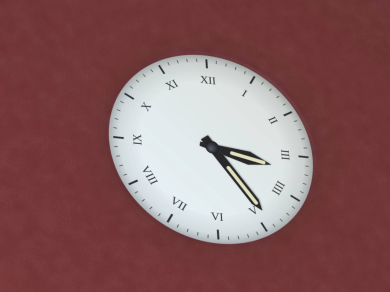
{"hour": 3, "minute": 24}
